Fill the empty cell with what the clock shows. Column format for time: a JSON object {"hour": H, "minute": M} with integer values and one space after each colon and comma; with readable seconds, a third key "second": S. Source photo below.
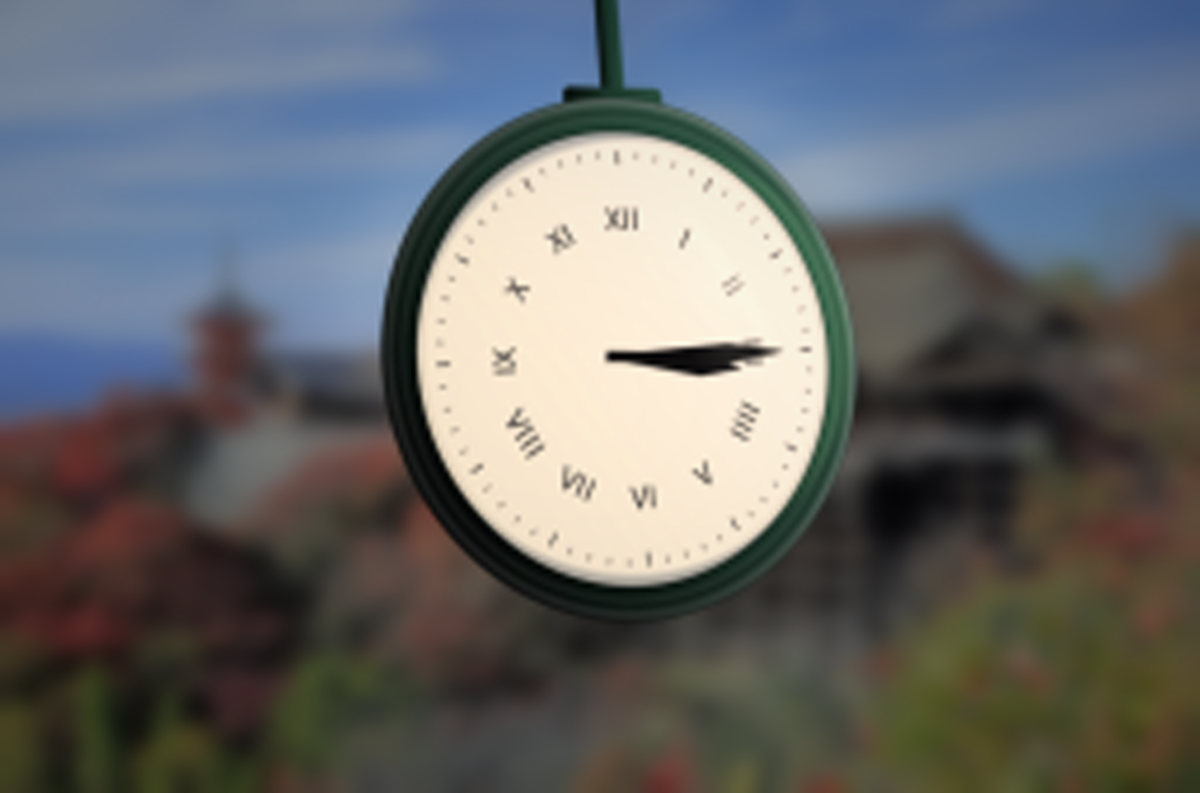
{"hour": 3, "minute": 15}
